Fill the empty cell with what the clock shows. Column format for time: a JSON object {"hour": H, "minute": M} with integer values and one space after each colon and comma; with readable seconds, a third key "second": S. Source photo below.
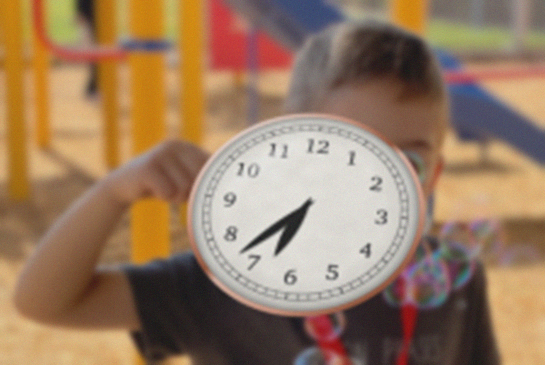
{"hour": 6, "minute": 37}
